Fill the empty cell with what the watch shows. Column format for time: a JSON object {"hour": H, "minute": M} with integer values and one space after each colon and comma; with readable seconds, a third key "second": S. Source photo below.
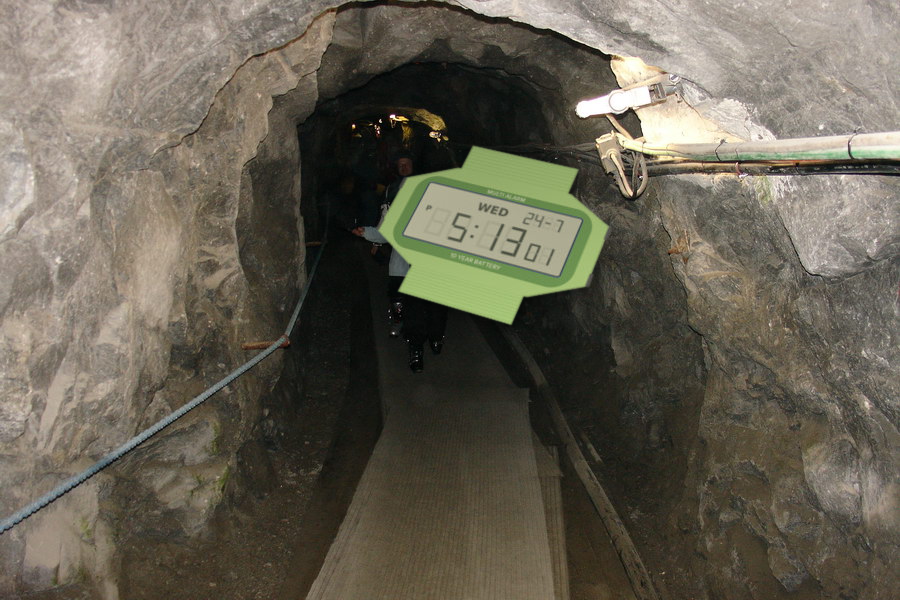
{"hour": 5, "minute": 13, "second": 1}
